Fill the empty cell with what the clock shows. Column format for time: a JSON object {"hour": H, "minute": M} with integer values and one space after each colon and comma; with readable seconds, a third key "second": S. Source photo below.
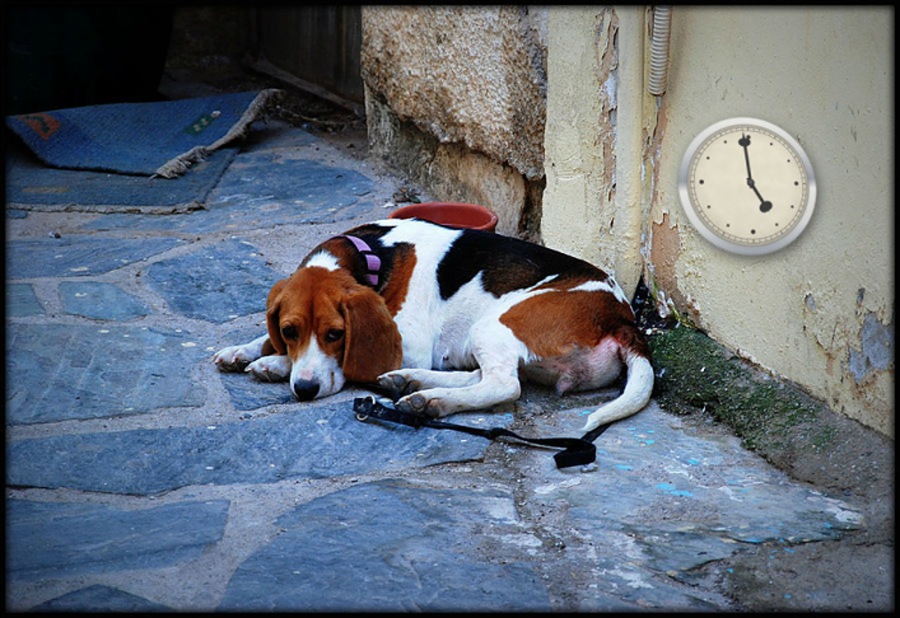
{"hour": 4, "minute": 59}
